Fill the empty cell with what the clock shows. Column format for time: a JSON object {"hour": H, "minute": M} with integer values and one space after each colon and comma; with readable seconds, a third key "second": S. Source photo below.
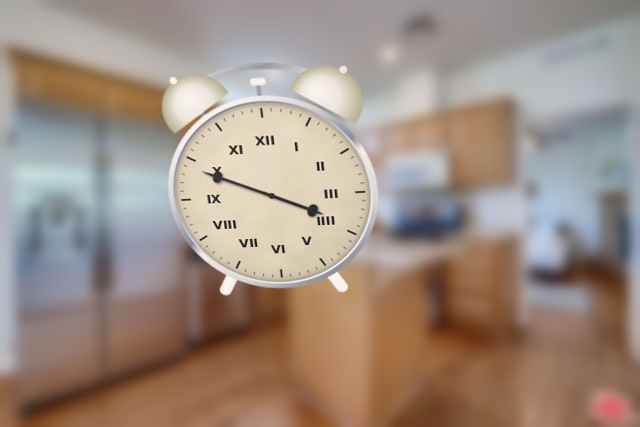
{"hour": 3, "minute": 49}
